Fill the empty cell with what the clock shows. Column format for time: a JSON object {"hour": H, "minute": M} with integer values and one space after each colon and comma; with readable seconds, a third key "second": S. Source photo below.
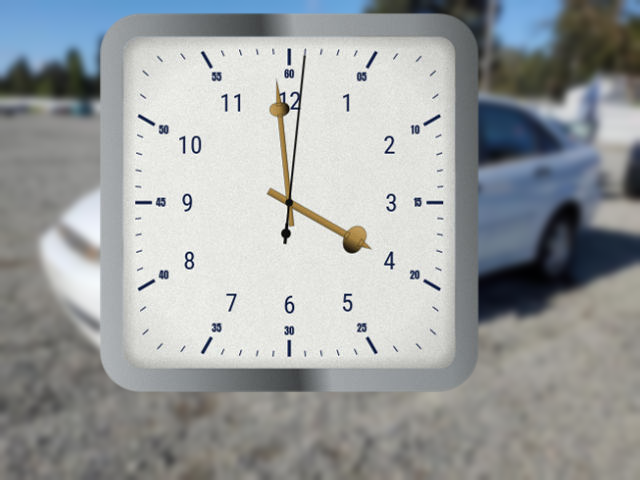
{"hour": 3, "minute": 59, "second": 1}
